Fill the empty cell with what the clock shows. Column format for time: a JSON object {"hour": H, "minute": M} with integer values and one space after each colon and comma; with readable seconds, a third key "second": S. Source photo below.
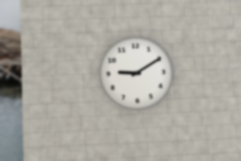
{"hour": 9, "minute": 10}
